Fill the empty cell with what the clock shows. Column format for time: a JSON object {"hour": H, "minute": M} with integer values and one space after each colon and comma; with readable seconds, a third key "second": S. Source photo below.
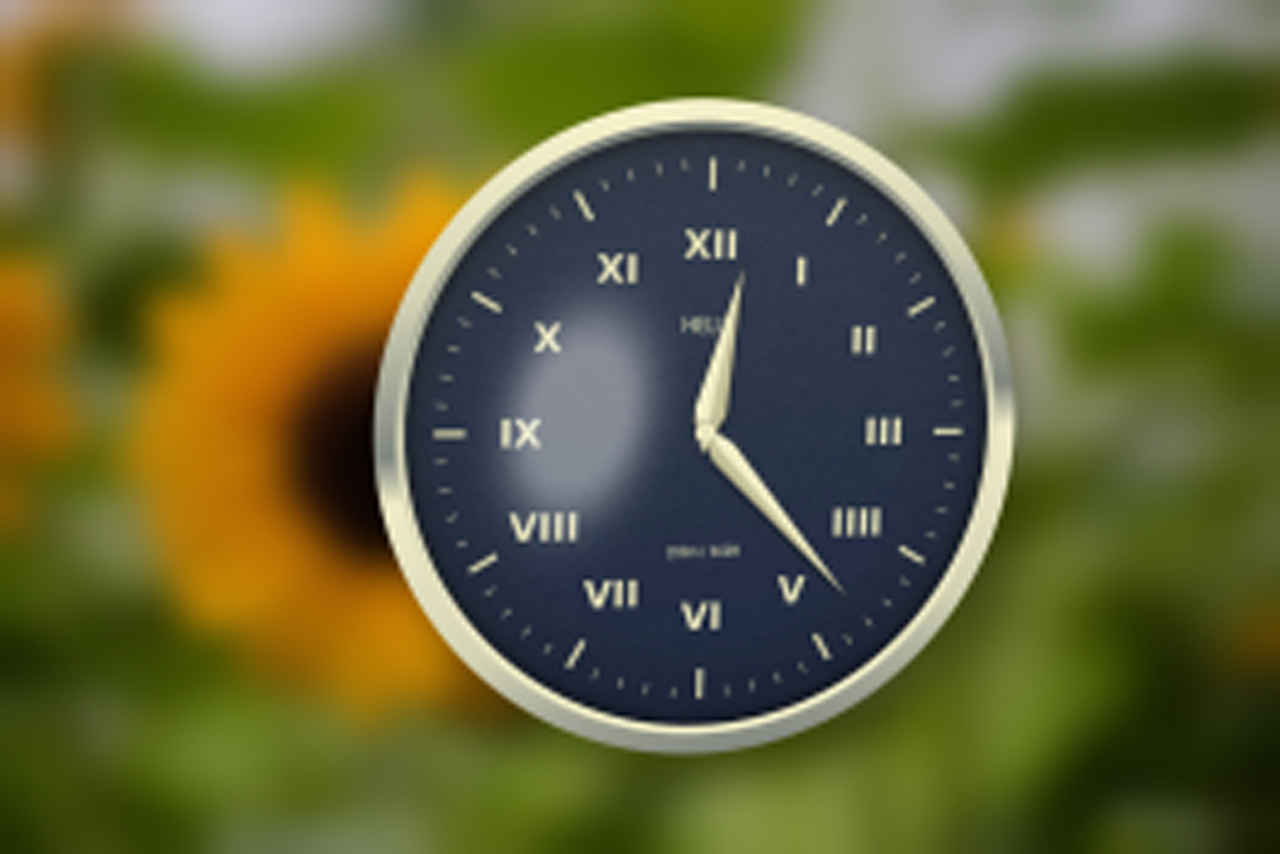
{"hour": 12, "minute": 23}
